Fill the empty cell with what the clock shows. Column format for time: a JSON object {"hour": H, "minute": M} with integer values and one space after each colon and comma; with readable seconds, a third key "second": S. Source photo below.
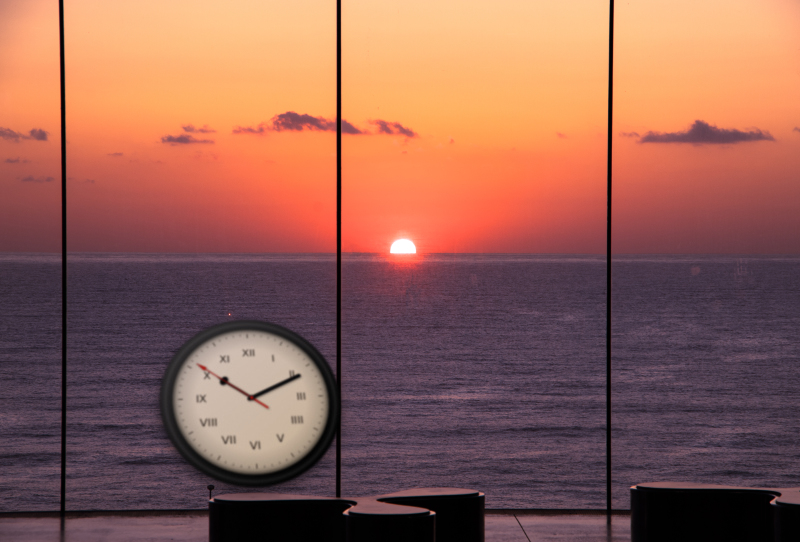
{"hour": 10, "minute": 10, "second": 51}
